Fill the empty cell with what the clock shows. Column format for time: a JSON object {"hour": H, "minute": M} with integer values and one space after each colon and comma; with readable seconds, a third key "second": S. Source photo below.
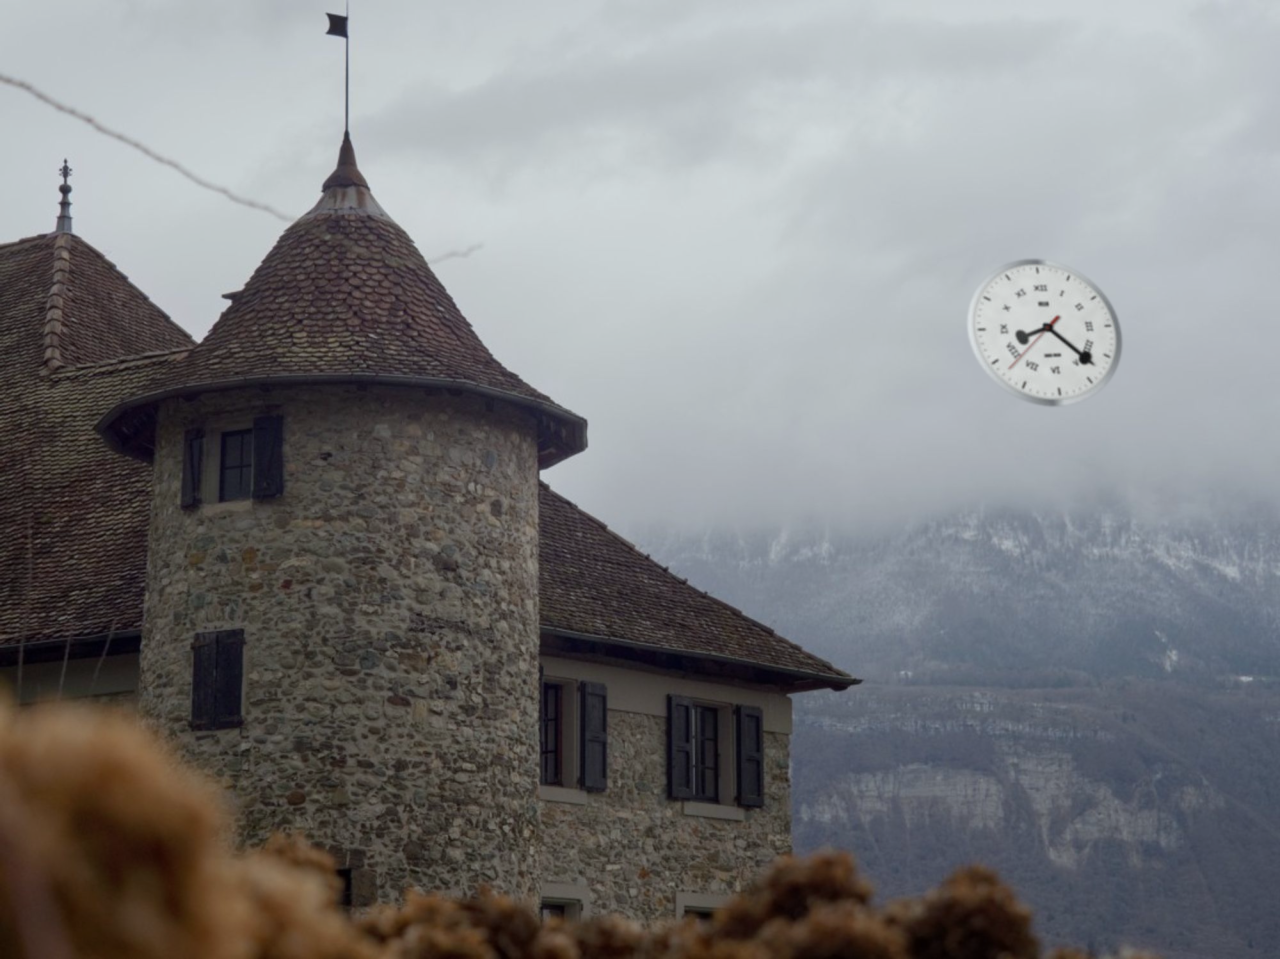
{"hour": 8, "minute": 22, "second": 38}
